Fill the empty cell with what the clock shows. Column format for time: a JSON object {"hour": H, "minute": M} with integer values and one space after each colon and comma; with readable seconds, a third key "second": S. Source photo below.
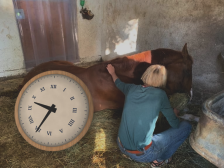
{"hour": 9, "minute": 35}
